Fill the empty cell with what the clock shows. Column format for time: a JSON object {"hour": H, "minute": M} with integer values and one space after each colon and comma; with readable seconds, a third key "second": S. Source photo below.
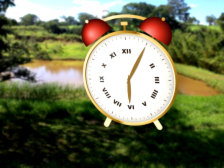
{"hour": 6, "minute": 5}
